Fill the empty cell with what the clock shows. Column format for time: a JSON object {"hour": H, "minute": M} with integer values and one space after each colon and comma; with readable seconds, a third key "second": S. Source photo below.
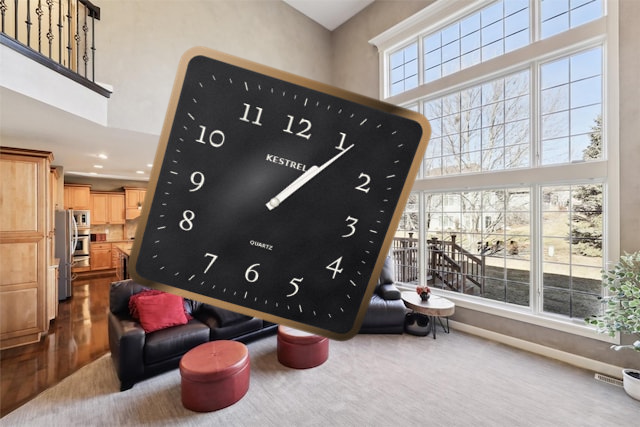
{"hour": 1, "minute": 6}
